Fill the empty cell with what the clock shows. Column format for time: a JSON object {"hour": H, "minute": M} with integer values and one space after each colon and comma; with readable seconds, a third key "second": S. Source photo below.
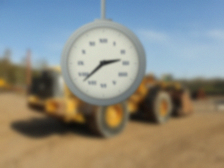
{"hour": 2, "minute": 38}
